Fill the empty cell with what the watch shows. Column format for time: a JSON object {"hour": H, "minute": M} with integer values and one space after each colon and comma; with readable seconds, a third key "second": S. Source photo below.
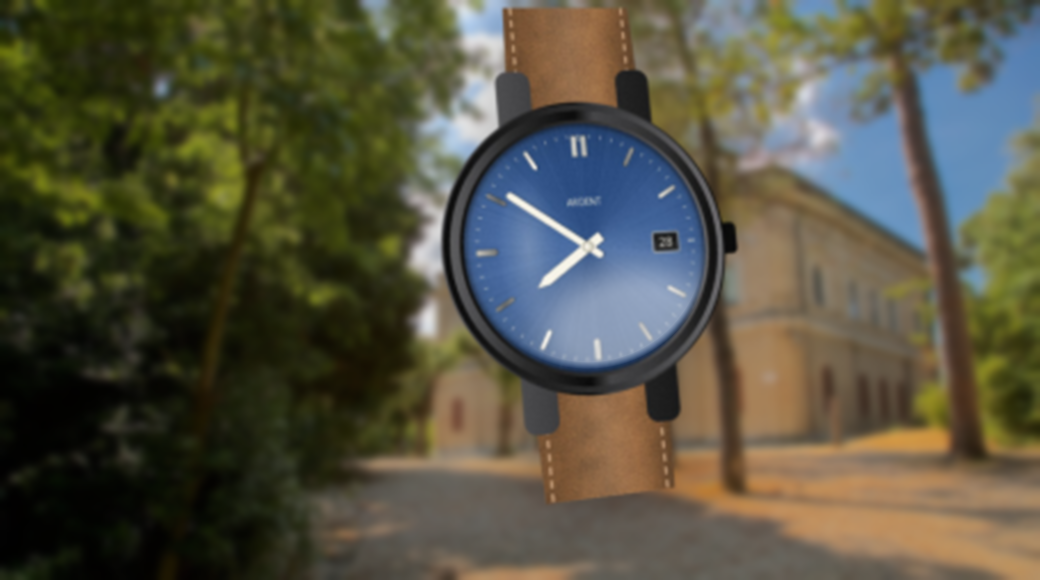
{"hour": 7, "minute": 51}
